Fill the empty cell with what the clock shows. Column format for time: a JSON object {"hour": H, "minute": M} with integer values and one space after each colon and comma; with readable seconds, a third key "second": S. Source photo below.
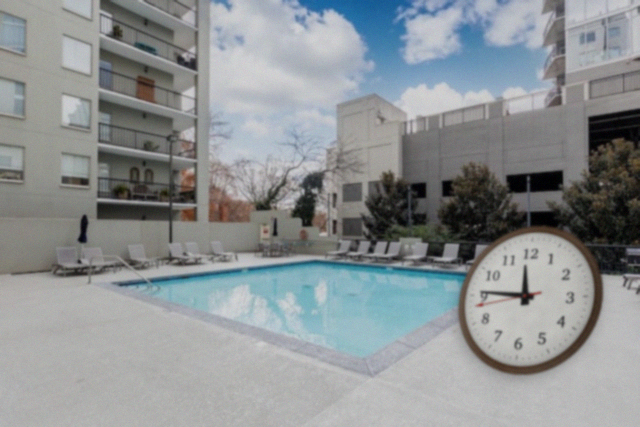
{"hour": 11, "minute": 45, "second": 43}
